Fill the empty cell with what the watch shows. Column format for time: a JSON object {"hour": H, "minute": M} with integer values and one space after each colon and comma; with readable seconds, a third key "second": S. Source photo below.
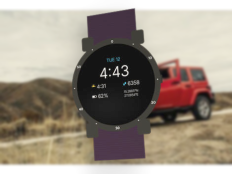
{"hour": 4, "minute": 43}
